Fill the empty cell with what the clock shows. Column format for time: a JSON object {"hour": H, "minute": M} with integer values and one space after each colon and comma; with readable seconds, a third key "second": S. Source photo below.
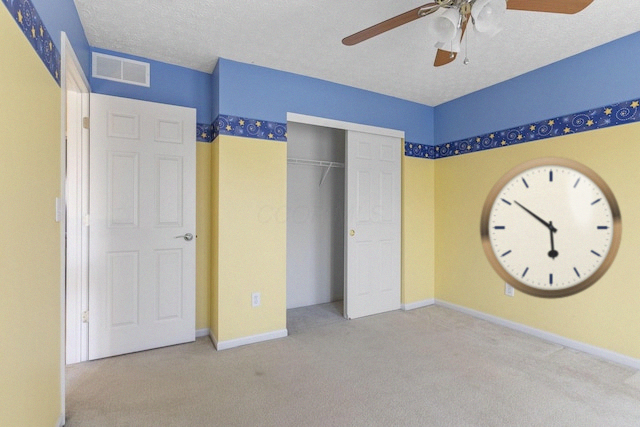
{"hour": 5, "minute": 51}
